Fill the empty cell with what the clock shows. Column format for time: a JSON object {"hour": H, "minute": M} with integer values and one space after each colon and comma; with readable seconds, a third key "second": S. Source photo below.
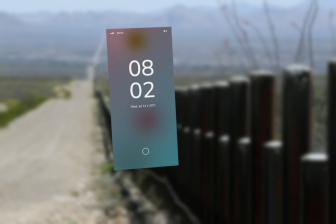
{"hour": 8, "minute": 2}
